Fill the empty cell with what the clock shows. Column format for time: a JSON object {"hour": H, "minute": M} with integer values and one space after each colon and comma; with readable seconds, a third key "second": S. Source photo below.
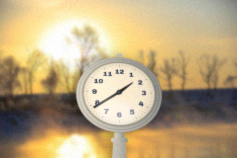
{"hour": 1, "minute": 39}
